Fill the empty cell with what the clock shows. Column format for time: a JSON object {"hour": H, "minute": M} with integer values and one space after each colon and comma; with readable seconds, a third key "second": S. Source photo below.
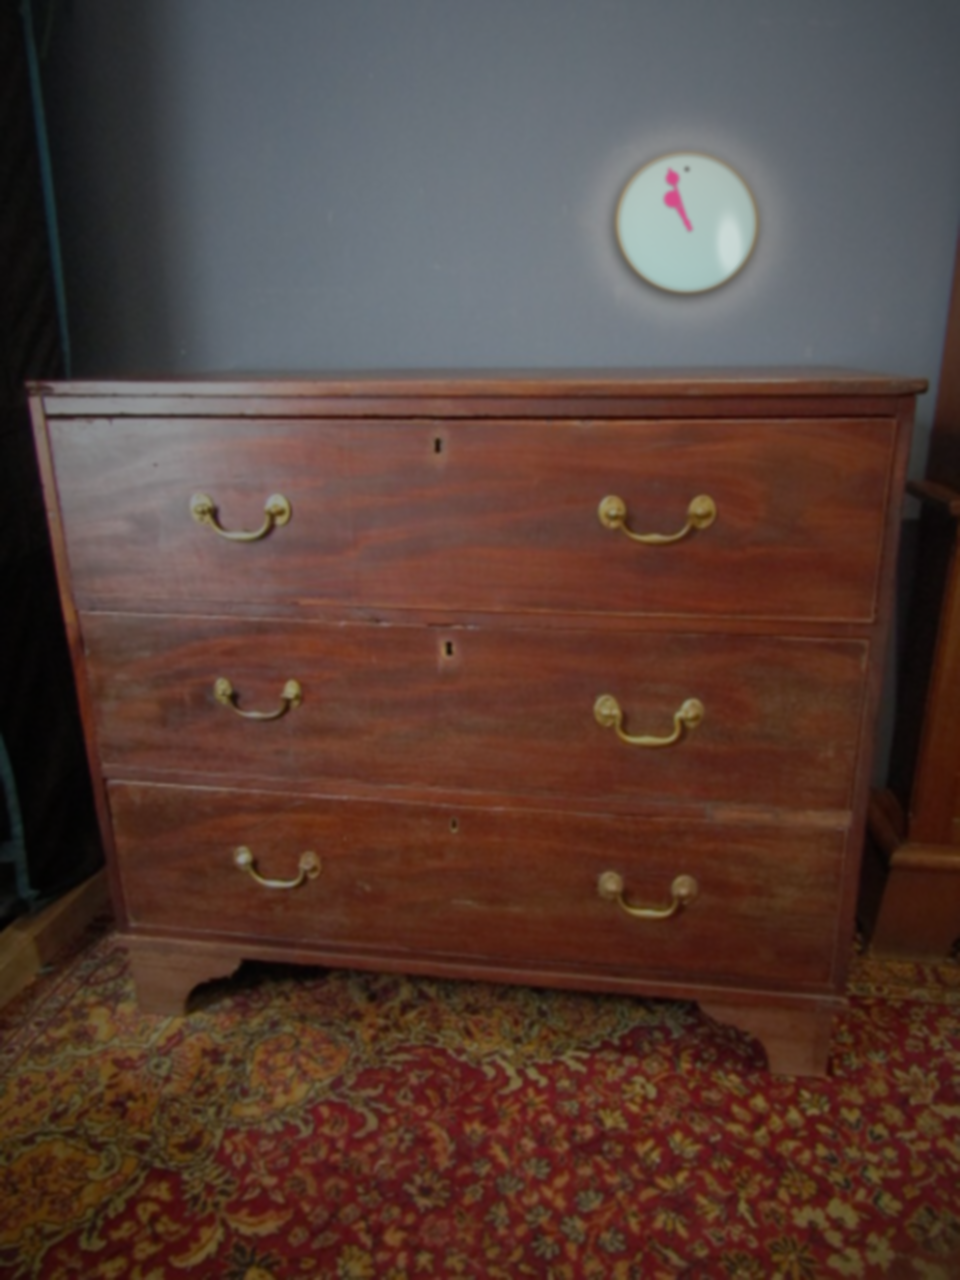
{"hour": 10, "minute": 57}
